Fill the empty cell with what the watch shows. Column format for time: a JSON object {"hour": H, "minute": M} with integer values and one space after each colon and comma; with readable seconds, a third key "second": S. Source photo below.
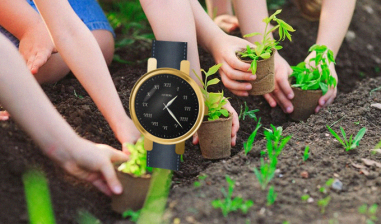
{"hour": 1, "minute": 23}
